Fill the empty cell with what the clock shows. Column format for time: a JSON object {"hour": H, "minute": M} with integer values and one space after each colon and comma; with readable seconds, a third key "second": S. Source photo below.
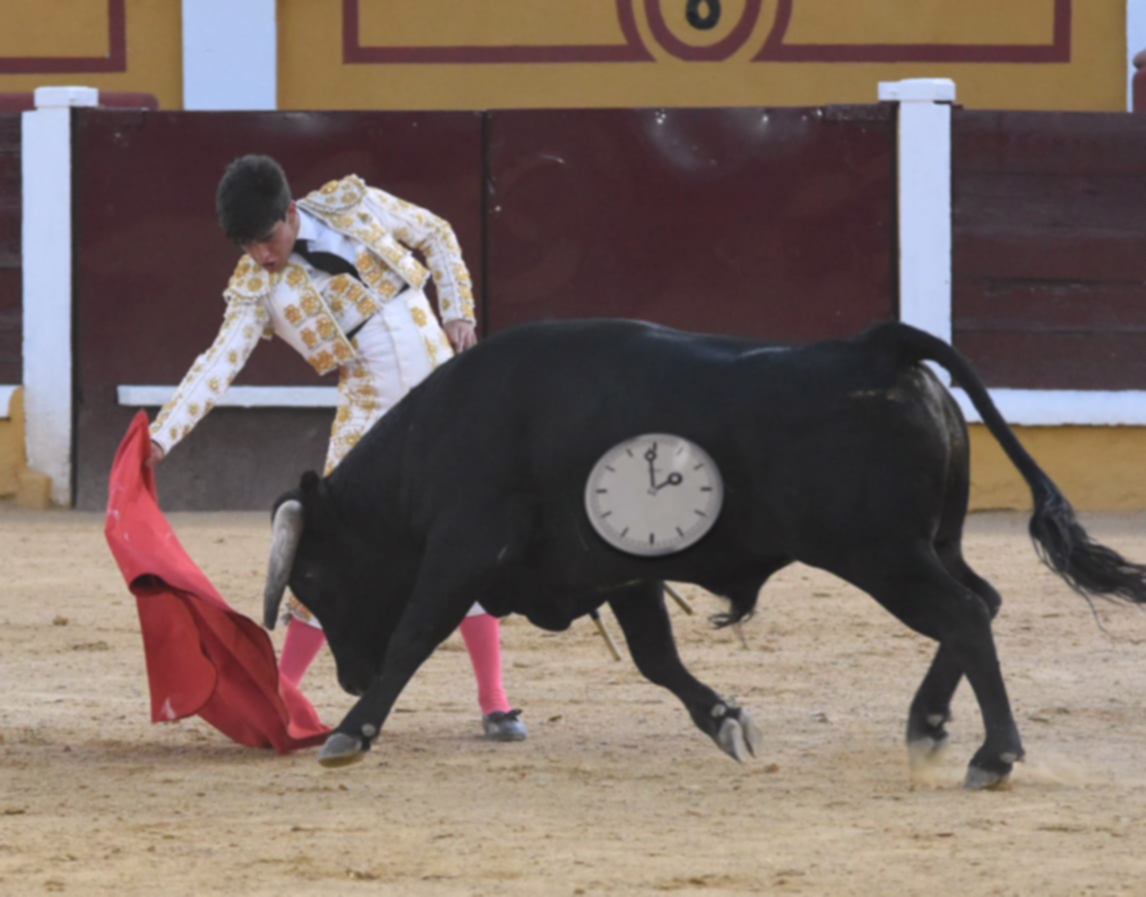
{"hour": 1, "minute": 59}
